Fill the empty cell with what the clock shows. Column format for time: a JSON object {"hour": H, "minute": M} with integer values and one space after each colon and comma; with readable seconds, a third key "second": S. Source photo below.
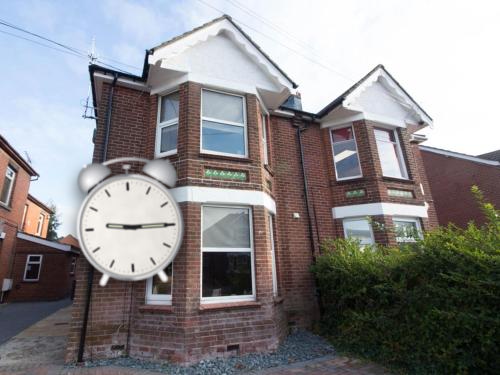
{"hour": 9, "minute": 15}
